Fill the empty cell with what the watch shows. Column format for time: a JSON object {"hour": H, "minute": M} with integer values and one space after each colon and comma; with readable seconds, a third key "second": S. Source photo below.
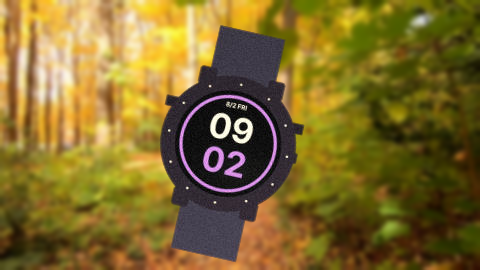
{"hour": 9, "minute": 2}
